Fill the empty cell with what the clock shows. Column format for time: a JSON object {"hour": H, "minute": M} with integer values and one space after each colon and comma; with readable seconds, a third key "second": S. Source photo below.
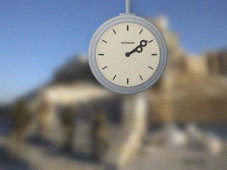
{"hour": 2, "minute": 9}
